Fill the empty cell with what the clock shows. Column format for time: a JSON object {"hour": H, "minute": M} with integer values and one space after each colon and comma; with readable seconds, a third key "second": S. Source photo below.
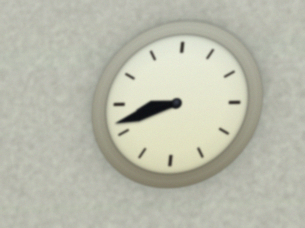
{"hour": 8, "minute": 42}
